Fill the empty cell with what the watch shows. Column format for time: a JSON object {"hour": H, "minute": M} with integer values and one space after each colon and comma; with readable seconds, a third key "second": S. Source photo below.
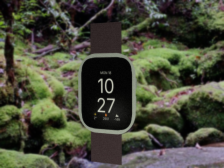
{"hour": 10, "minute": 27}
